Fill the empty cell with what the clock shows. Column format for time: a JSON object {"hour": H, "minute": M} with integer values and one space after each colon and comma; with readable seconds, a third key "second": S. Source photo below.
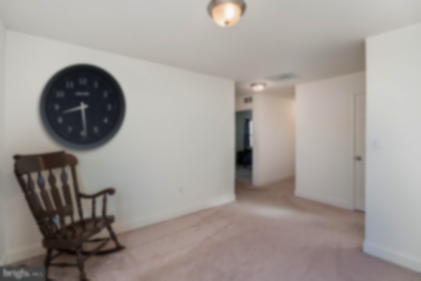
{"hour": 8, "minute": 29}
